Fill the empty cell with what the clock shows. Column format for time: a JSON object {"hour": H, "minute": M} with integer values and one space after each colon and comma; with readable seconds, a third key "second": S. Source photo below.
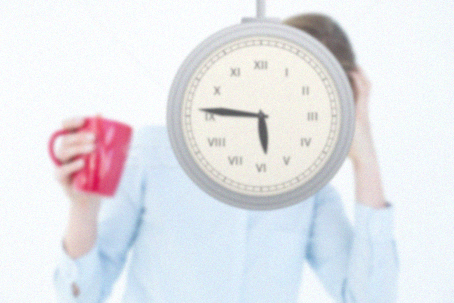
{"hour": 5, "minute": 46}
